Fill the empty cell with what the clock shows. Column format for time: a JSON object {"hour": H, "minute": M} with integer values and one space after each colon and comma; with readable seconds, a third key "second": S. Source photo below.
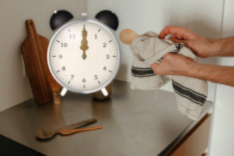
{"hour": 12, "minute": 0}
